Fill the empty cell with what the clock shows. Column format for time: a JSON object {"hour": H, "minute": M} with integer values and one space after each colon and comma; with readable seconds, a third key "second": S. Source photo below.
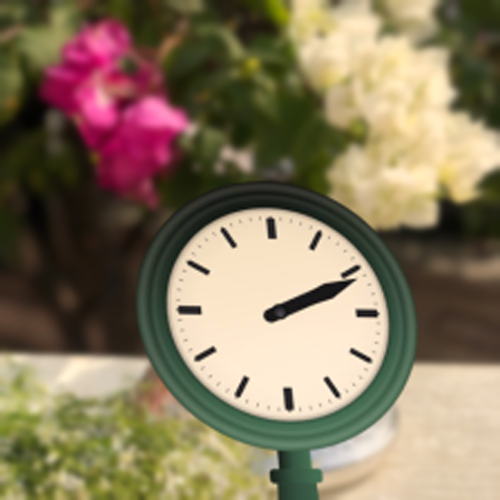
{"hour": 2, "minute": 11}
